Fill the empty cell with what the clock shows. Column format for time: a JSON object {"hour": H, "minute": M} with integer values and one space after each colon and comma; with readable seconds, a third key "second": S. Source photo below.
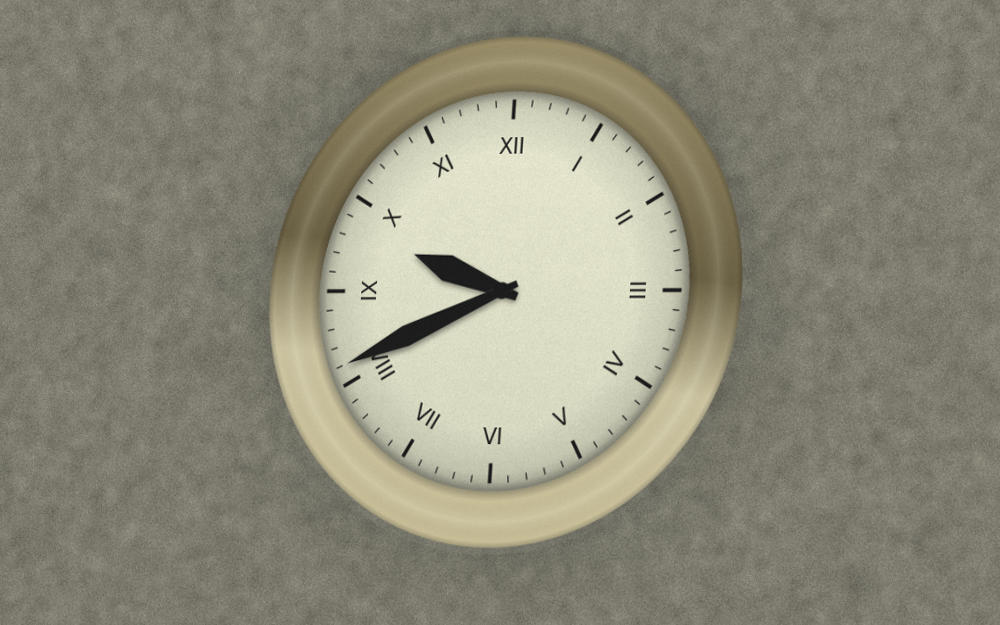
{"hour": 9, "minute": 41}
